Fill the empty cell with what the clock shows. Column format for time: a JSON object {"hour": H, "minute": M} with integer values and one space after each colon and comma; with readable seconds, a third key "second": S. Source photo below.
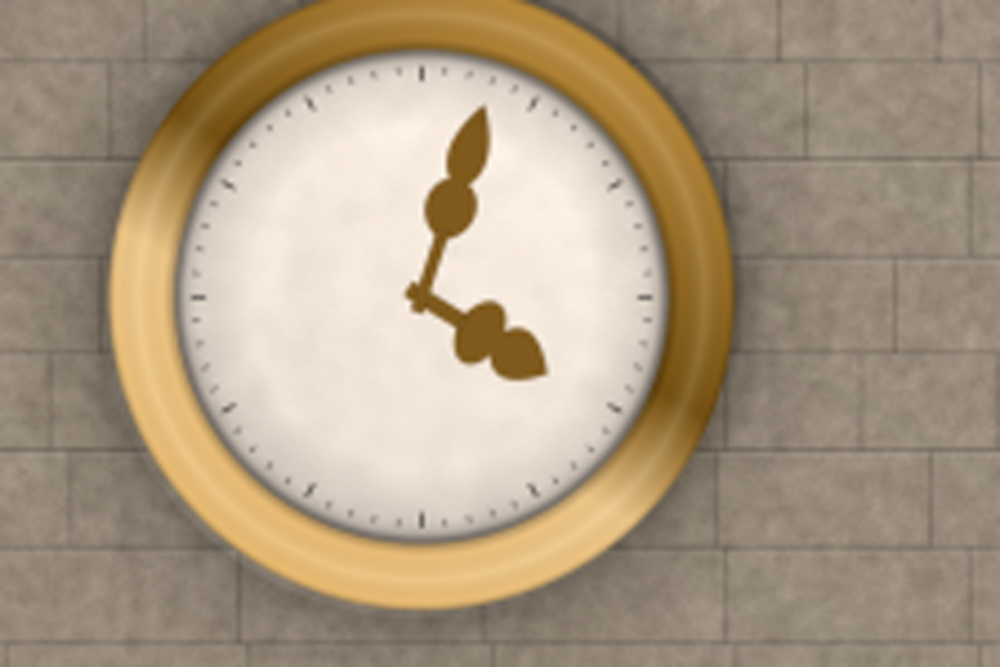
{"hour": 4, "minute": 3}
